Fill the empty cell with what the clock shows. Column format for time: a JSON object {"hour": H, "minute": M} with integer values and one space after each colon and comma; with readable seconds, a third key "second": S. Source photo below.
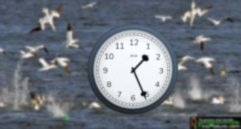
{"hour": 1, "minute": 26}
